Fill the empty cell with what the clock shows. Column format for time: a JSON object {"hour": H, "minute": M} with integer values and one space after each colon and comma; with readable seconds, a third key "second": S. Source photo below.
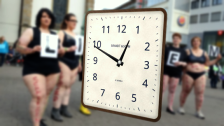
{"hour": 12, "minute": 49}
